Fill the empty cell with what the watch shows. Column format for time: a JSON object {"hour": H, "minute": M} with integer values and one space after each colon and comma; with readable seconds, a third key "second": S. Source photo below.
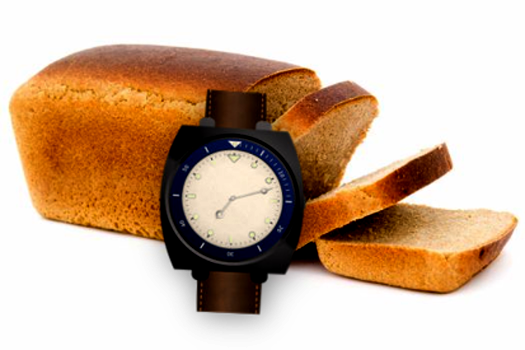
{"hour": 7, "minute": 12}
